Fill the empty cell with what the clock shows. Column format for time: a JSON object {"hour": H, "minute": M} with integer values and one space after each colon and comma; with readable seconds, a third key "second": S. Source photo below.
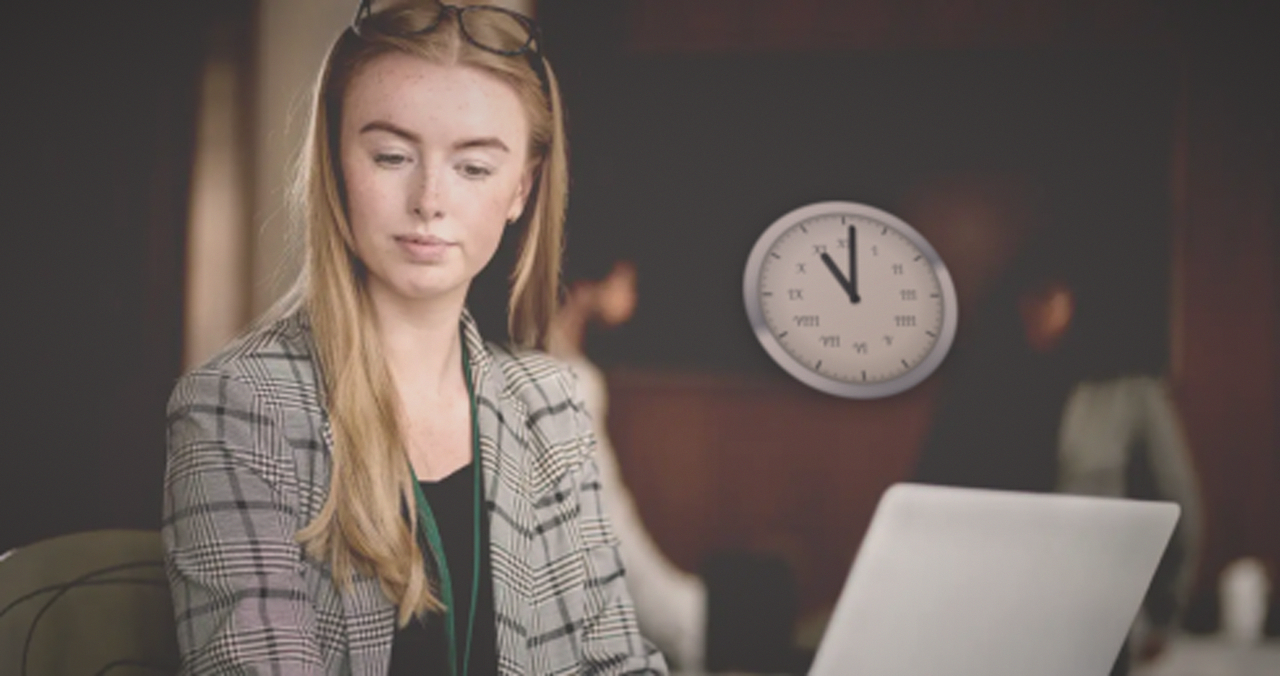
{"hour": 11, "minute": 1}
